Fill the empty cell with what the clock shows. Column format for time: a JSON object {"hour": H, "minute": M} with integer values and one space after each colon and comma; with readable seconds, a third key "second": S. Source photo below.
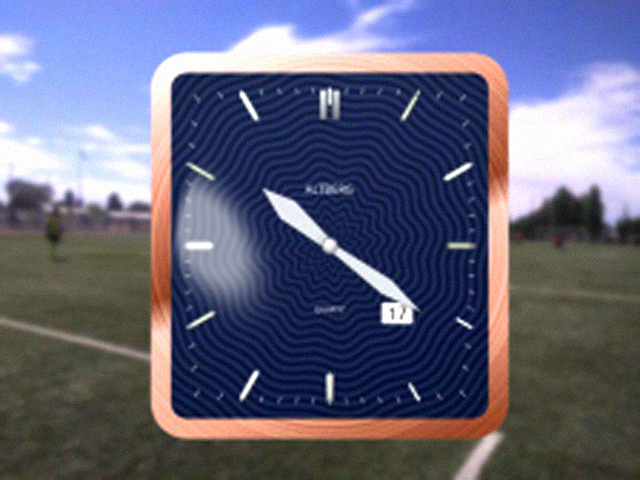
{"hour": 10, "minute": 21}
